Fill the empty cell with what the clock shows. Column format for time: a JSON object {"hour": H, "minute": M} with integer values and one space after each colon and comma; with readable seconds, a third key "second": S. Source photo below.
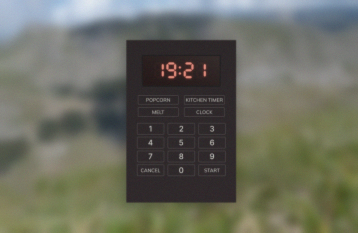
{"hour": 19, "minute": 21}
